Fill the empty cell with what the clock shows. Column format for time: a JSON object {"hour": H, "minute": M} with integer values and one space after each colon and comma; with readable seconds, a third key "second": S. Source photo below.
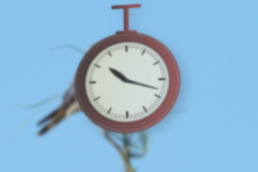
{"hour": 10, "minute": 18}
